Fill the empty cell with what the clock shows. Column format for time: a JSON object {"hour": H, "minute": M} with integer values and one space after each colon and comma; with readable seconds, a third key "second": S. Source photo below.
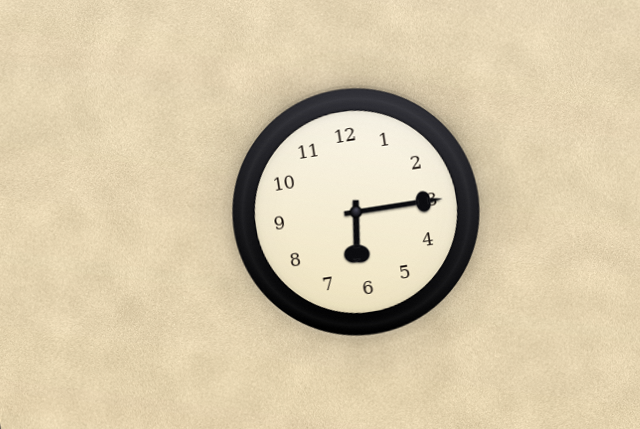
{"hour": 6, "minute": 15}
